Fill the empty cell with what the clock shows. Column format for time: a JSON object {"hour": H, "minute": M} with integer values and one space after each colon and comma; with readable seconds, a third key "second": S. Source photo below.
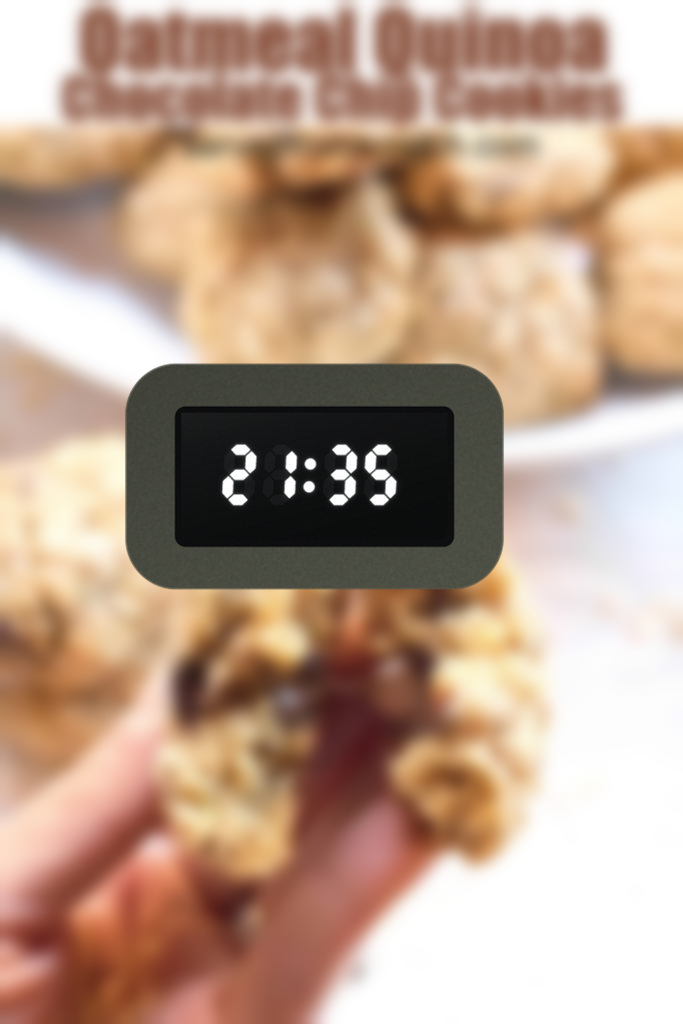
{"hour": 21, "minute": 35}
